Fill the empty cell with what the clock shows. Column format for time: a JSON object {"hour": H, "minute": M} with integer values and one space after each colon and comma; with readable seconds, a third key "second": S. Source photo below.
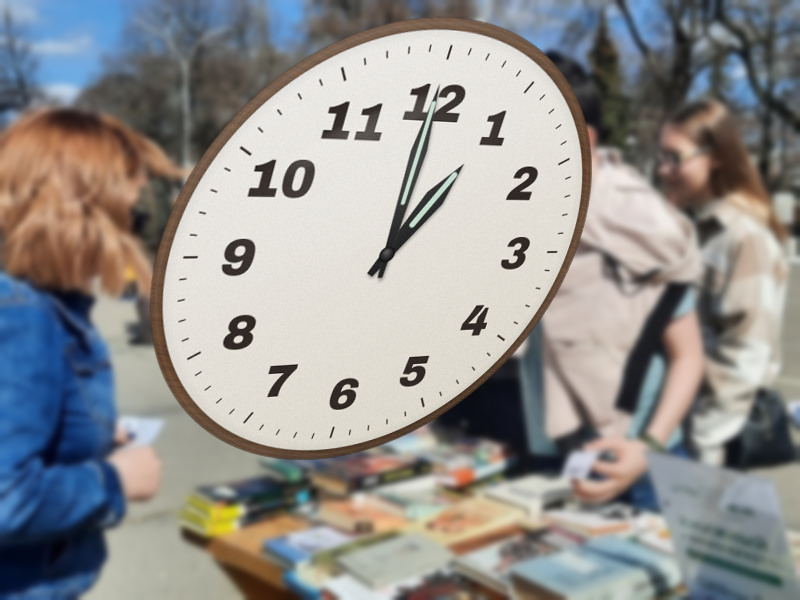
{"hour": 1, "minute": 0}
